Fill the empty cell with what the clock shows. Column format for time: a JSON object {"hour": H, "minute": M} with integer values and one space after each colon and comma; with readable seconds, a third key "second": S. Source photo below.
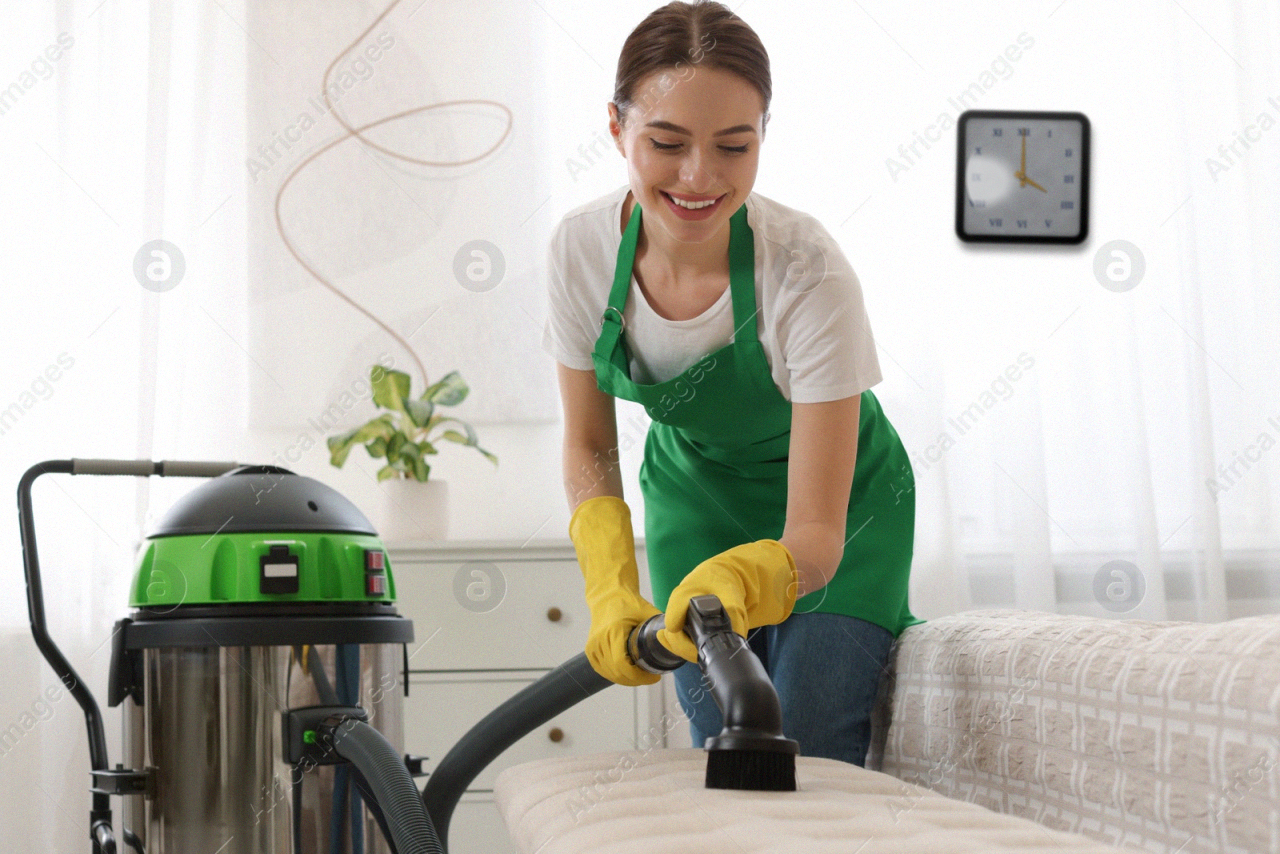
{"hour": 4, "minute": 0}
